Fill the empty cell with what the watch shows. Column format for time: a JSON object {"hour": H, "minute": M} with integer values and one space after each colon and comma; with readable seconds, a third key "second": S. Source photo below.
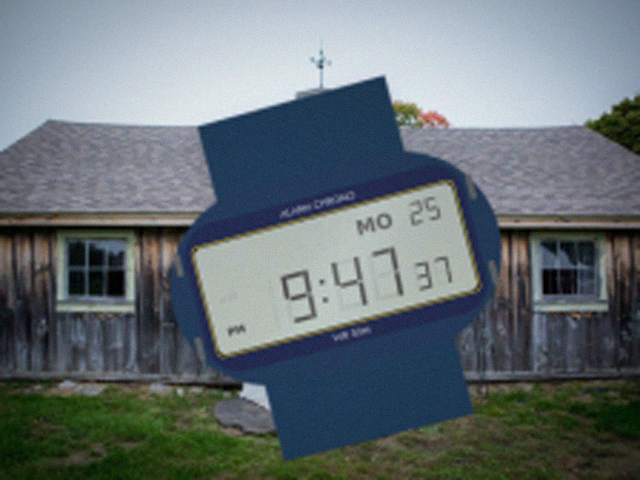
{"hour": 9, "minute": 47, "second": 37}
